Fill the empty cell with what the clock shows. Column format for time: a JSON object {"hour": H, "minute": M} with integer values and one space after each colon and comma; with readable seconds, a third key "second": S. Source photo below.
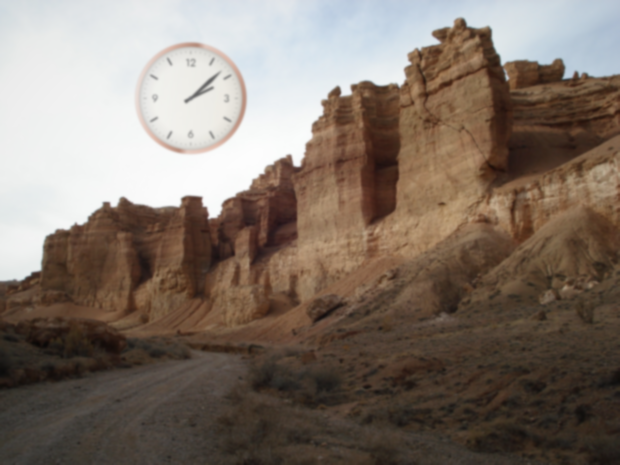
{"hour": 2, "minute": 8}
